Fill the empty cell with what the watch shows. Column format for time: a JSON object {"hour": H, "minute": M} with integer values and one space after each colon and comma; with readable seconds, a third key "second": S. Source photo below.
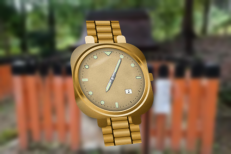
{"hour": 7, "minute": 5}
